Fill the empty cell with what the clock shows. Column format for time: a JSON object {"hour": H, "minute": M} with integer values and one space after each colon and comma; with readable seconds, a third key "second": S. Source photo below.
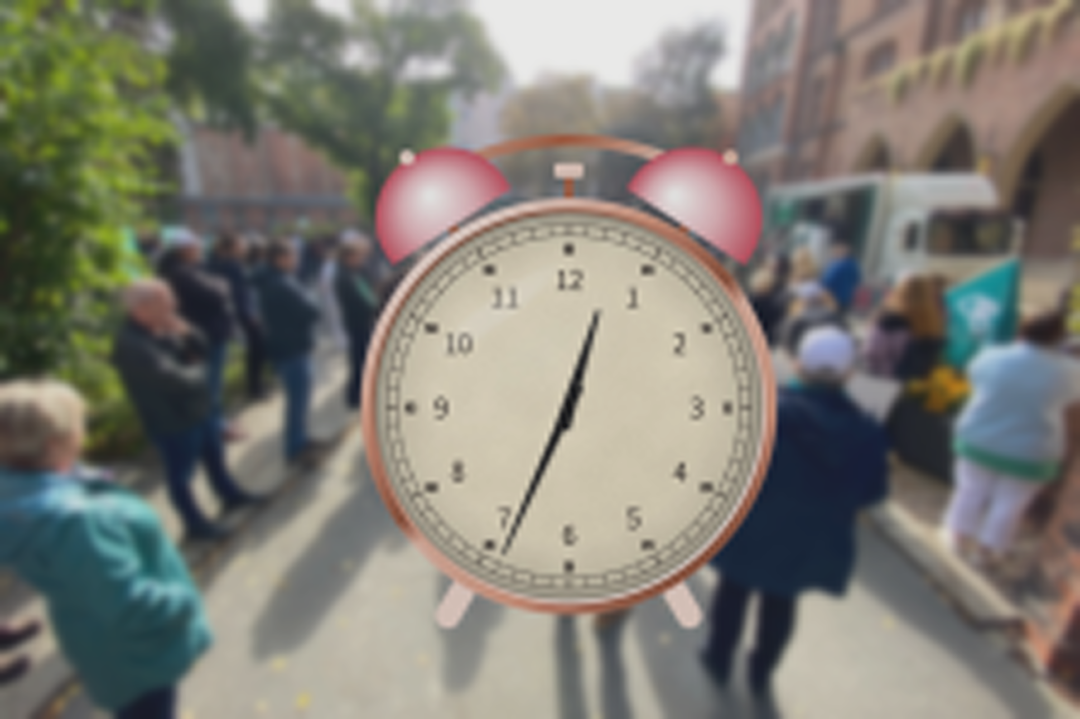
{"hour": 12, "minute": 34}
